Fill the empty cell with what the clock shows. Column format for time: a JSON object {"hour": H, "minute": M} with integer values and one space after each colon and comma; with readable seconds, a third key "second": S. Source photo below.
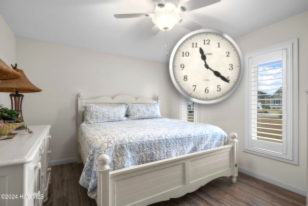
{"hour": 11, "minute": 21}
